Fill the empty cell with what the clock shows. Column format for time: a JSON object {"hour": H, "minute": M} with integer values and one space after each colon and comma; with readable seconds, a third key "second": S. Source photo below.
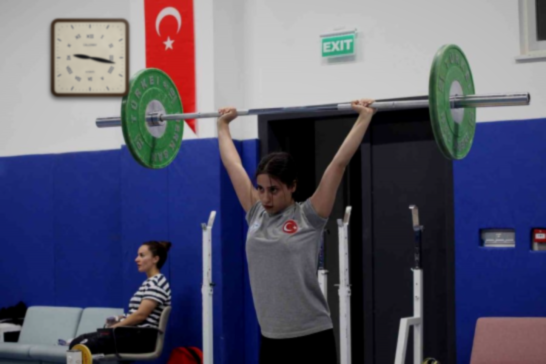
{"hour": 9, "minute": 17}
